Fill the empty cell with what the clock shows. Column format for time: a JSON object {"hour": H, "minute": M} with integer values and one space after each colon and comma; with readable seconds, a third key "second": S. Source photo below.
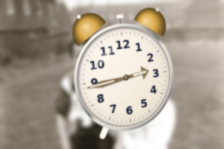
{"hour": 2, "minute": 44}
